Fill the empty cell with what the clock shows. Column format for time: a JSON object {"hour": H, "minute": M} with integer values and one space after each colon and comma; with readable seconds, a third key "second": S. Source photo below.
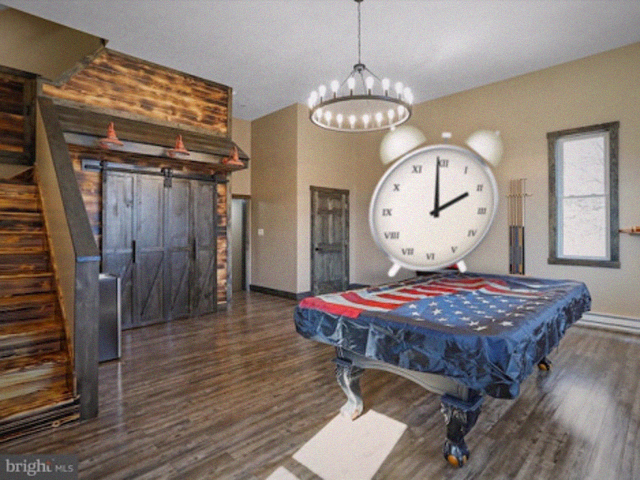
{"hour": 1, "minute": 59}
